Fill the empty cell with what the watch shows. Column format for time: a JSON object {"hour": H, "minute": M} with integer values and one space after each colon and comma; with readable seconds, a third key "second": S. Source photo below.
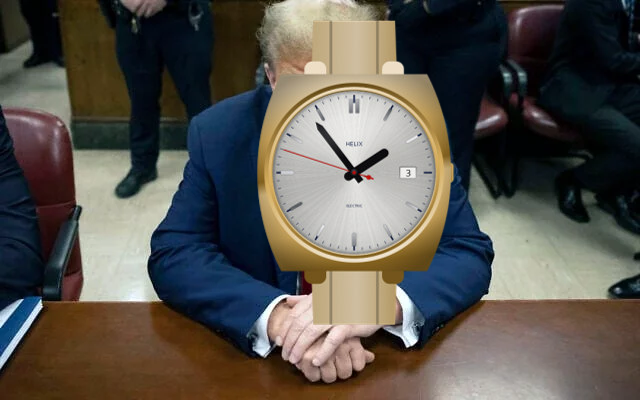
{"hour": 1, "minute": 53, "second": 48}
